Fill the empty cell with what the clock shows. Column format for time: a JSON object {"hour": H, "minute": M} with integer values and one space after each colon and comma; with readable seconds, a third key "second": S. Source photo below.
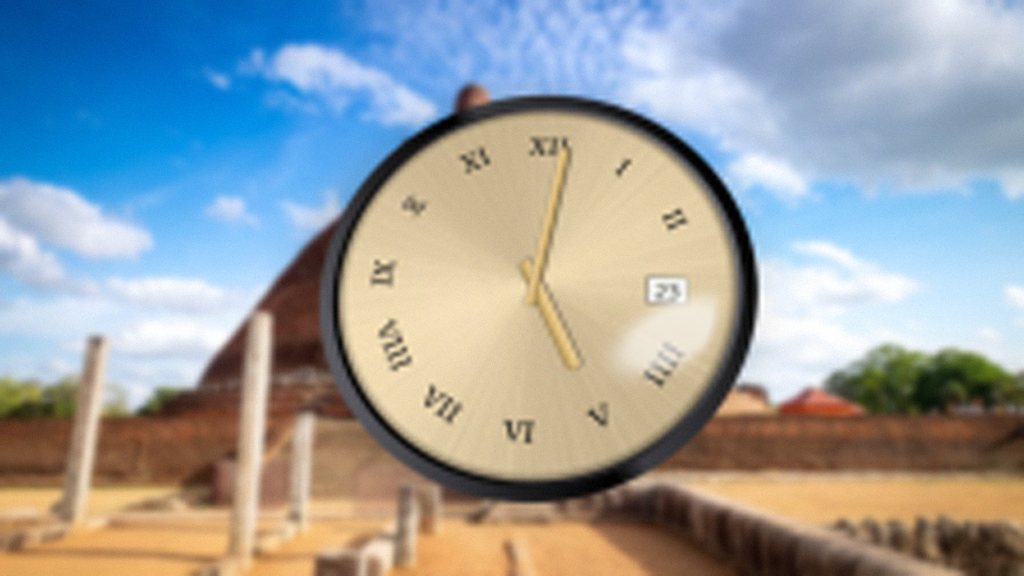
{"hour": 5, "minute": 1}
